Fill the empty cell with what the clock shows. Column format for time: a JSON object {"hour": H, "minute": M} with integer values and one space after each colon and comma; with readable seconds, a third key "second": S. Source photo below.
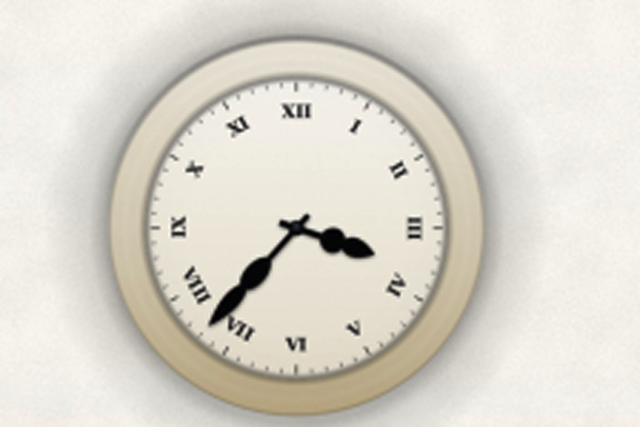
{"hour": 3, "minute": 37}
